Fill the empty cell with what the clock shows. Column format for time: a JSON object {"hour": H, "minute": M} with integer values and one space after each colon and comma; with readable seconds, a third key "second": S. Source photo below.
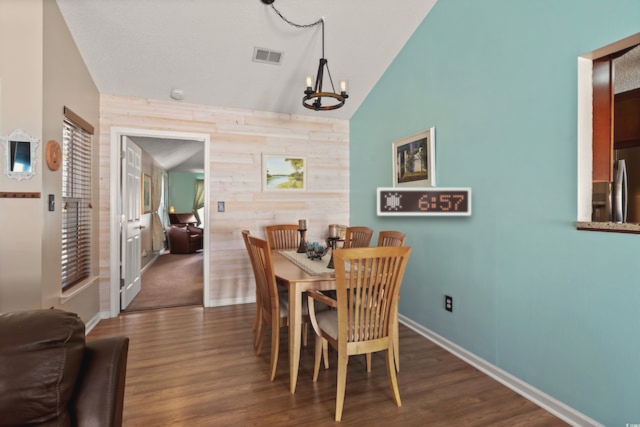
{"hour": 6, "minute": 57}
